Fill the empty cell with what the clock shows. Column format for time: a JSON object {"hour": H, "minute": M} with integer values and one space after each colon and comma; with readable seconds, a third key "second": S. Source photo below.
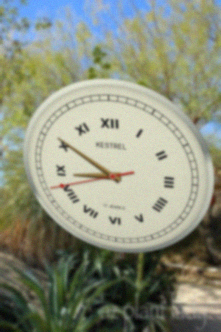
{"hour": 8, "minute": 50, "second": 42}
